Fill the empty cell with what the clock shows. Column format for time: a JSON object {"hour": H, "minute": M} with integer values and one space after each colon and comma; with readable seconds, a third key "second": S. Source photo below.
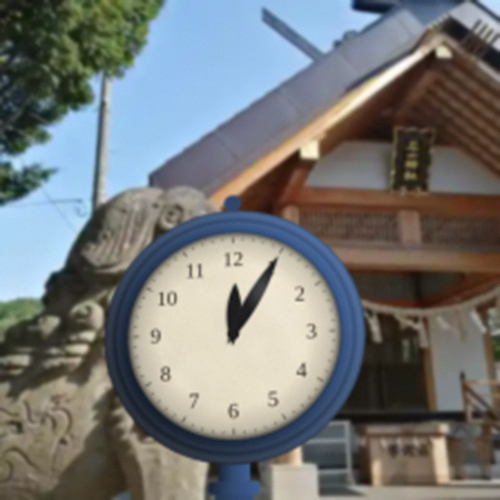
{"hour": 12, "minute": 5}
